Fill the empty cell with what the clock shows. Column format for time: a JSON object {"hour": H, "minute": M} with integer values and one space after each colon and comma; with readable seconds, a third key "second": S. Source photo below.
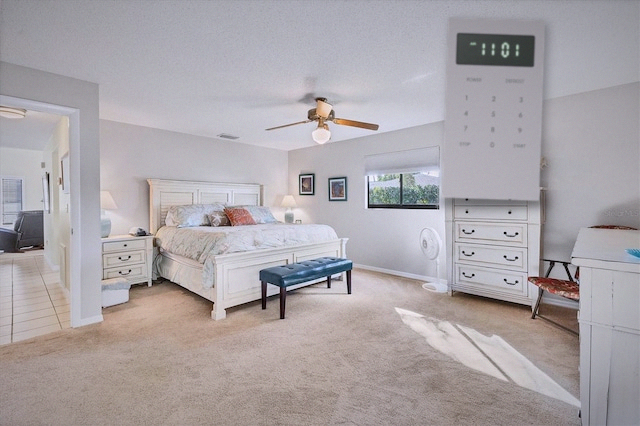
{"hour": 11, "minute": 1}
